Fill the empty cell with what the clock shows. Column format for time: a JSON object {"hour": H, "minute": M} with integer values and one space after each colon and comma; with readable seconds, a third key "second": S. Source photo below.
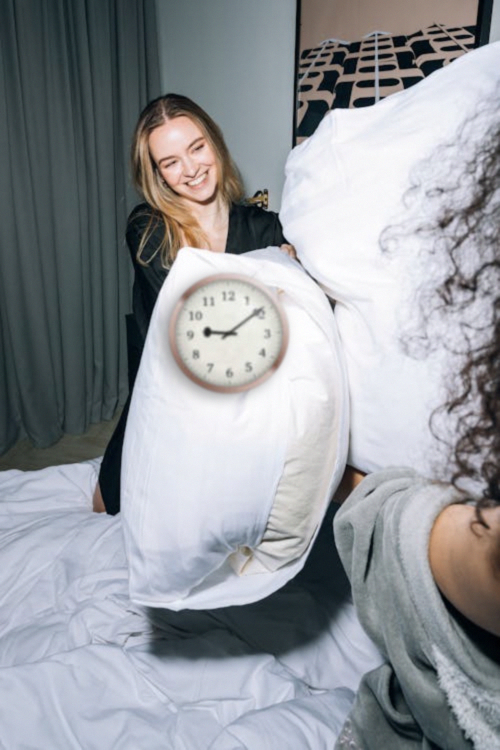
{"hour": 9, "minute": 9}
